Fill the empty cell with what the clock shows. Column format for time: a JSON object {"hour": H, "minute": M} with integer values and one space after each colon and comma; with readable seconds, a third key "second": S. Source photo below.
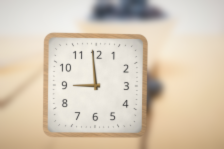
{"hour": 8, "minute": 59}
